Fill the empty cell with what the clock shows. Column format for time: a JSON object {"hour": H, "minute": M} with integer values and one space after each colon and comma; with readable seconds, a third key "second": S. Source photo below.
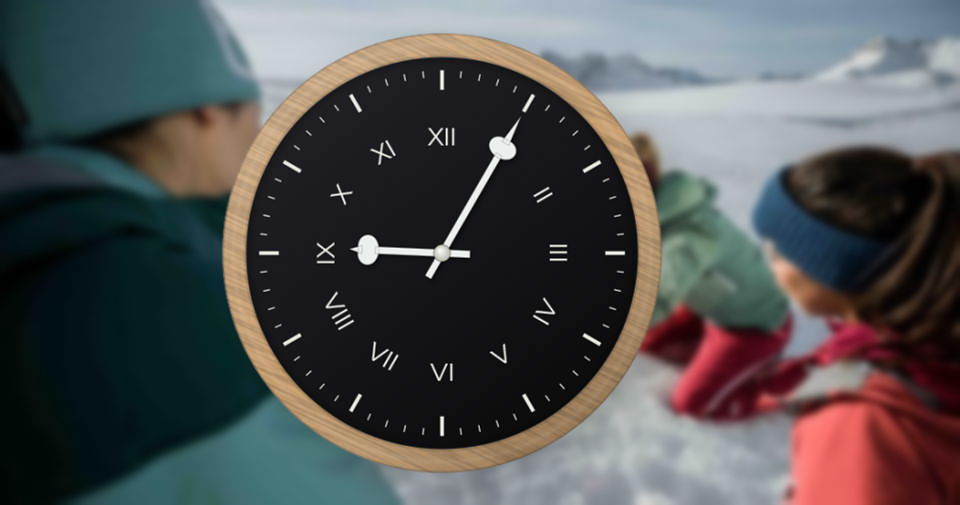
{"hour": 9, "minute": 5}
